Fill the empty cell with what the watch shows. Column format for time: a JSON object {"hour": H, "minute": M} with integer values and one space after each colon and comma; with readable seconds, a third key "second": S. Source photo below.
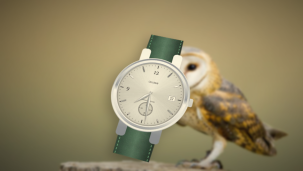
{"hour": 7, "minute": 29}
